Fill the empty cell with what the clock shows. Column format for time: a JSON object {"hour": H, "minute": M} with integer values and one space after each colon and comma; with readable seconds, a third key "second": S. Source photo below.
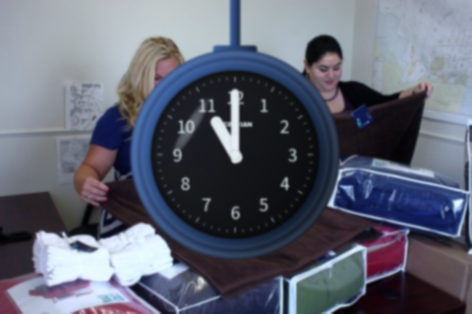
{"hour": 11, "minute": 0}
